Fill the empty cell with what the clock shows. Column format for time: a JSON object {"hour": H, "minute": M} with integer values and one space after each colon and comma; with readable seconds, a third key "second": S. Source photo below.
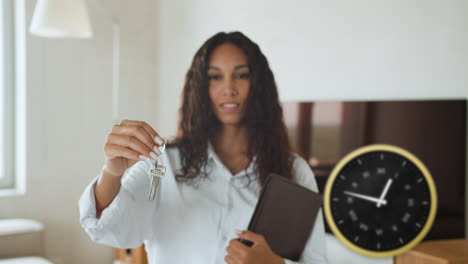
{"hour": 12, "minute": 47}
